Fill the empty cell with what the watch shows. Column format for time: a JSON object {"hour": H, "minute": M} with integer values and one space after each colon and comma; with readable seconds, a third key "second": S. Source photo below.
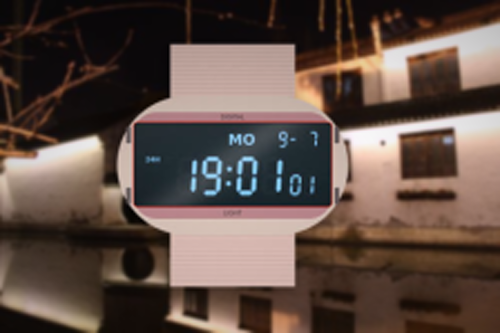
{"hour": 19, "minute": 1, "second": 1}
